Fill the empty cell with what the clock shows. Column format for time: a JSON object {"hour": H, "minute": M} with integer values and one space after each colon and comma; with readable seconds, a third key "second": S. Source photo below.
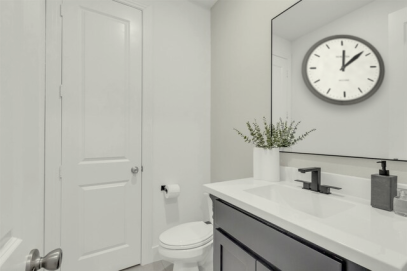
{"hour": 12, "minute": 8}
